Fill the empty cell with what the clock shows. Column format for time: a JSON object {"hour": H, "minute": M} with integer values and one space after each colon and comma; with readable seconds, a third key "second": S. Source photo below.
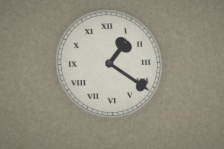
{"hour": 1, "minute": 21}
